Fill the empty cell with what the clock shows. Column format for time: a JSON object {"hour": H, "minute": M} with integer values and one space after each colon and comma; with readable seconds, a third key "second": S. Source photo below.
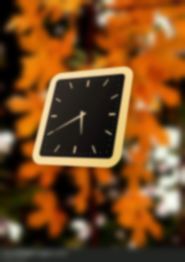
{"hour": 5, "minute": 40}
